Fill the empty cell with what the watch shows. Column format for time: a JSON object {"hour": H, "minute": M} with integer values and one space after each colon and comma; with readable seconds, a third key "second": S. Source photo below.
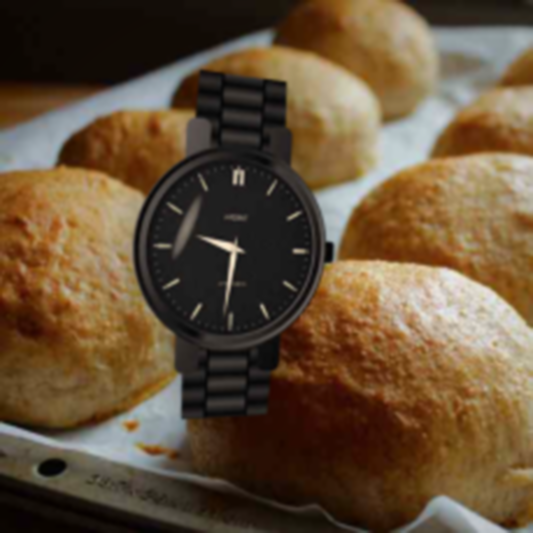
{"hour": 9, "minute": 31}
